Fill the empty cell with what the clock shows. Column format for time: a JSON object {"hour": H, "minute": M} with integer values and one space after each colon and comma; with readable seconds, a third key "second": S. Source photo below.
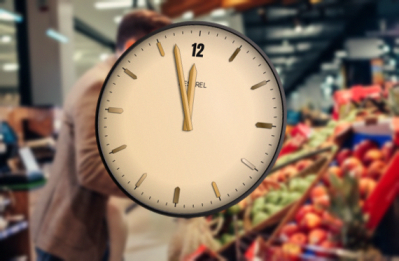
{"hour": 11, "minute": 57}
